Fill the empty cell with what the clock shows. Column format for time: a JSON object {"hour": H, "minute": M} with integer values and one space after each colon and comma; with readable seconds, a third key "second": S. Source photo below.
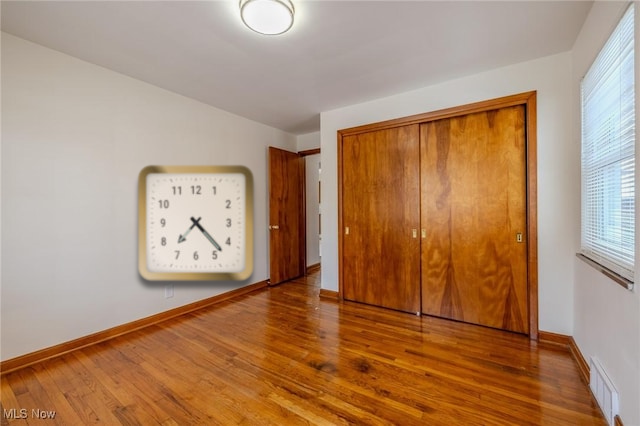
{"hour": 7, "minute": 23}
